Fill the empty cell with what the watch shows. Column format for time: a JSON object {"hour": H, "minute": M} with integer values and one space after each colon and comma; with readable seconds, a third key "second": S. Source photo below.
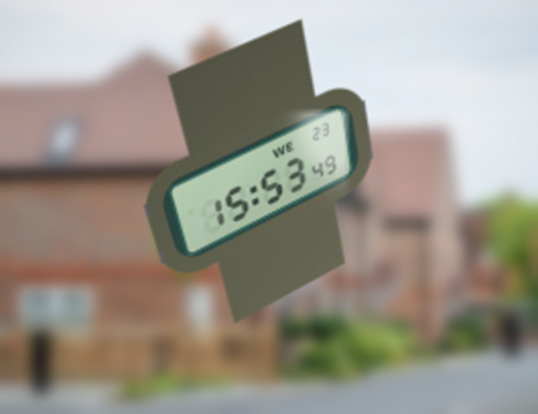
{"hour": 15, "minute": 53, "second": 49}
